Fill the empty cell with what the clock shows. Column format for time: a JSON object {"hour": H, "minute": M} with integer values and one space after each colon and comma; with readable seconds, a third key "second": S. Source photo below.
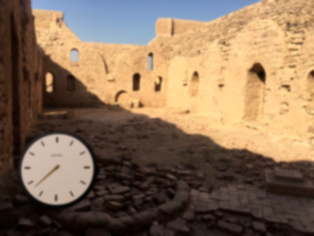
{"hour": 7, "minute": 38}
